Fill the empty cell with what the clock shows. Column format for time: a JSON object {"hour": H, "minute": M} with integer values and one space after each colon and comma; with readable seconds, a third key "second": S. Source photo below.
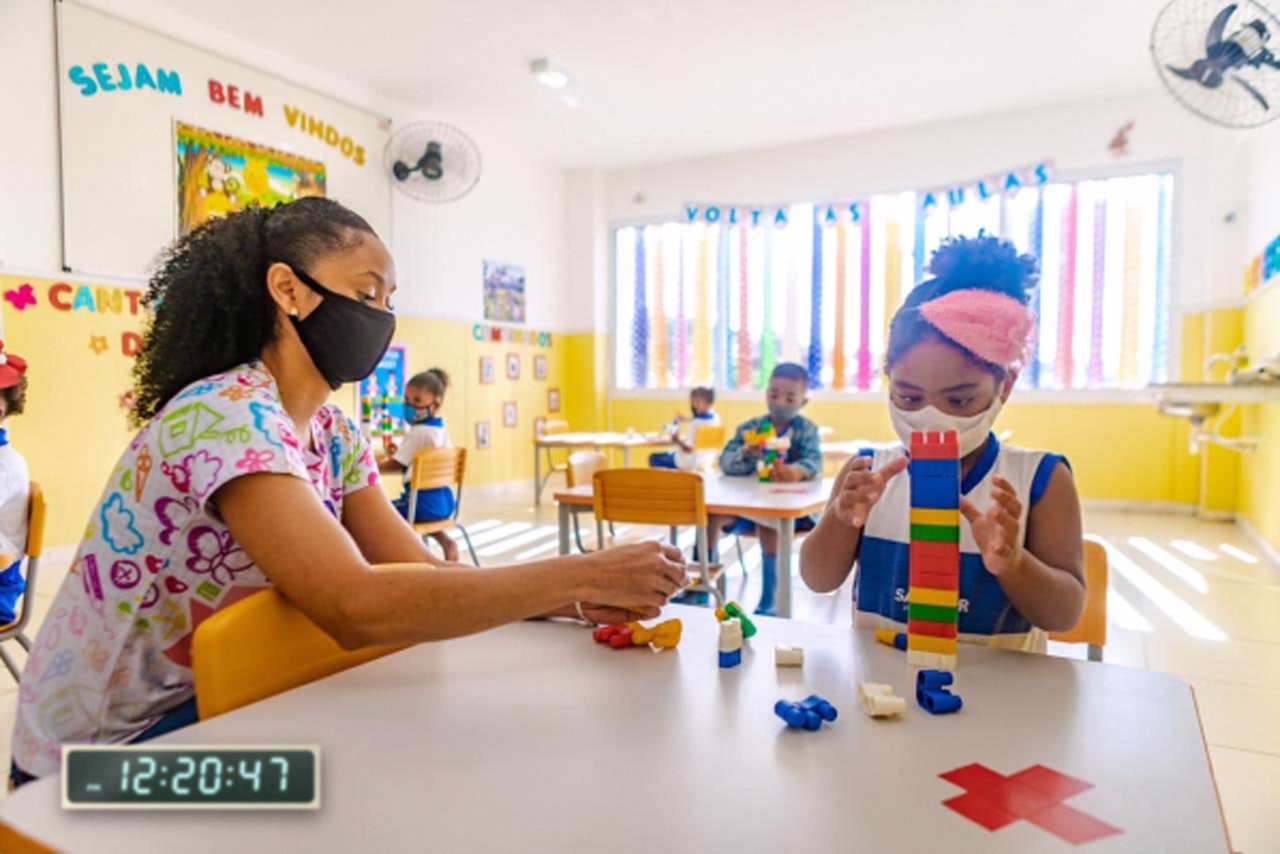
{"hour": 12, "minute": 20, "second": 47}
